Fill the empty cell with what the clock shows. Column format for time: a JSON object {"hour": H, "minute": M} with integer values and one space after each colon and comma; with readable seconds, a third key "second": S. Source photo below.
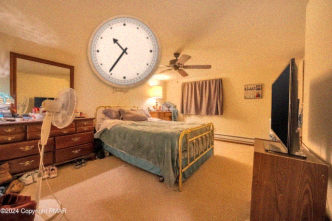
{"hour": 10, "minute": 36}
